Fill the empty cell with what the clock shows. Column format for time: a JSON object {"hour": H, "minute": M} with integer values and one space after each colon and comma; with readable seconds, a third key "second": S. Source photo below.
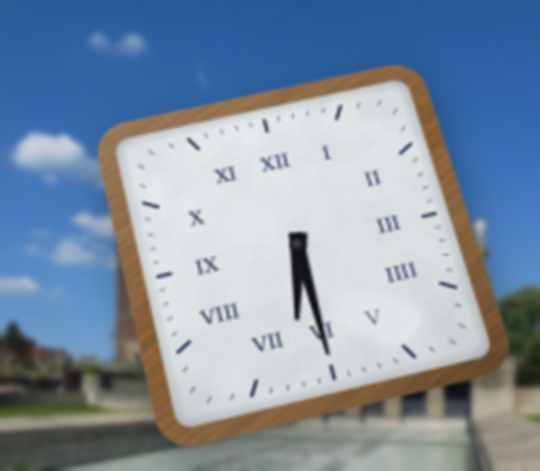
{"hour": 6, "minute": 30}
